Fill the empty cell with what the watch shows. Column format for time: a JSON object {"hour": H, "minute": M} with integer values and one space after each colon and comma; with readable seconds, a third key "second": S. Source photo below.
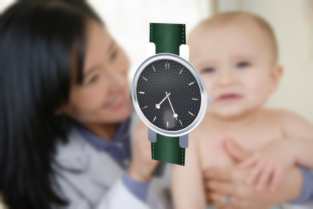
{"hour": 7, "minute": 26}
